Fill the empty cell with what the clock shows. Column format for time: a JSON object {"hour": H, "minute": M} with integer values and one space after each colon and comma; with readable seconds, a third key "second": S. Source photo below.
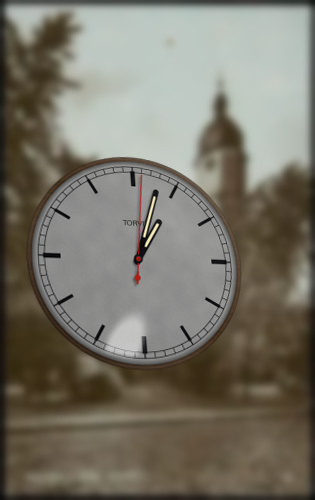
{"hour": 1, "minute": 3, "second": 1}
